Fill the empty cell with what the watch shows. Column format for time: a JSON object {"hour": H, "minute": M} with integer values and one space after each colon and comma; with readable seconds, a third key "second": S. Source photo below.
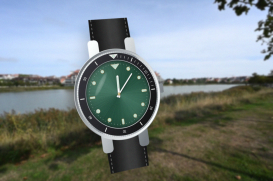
{"hour": 12, "minute": 7}
